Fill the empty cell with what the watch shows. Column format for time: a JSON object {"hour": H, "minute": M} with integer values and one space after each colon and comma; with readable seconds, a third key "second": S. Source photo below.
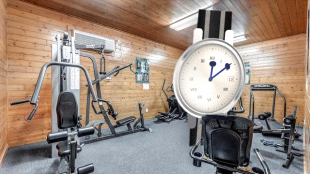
{"hour": 12, "minute": 9}
